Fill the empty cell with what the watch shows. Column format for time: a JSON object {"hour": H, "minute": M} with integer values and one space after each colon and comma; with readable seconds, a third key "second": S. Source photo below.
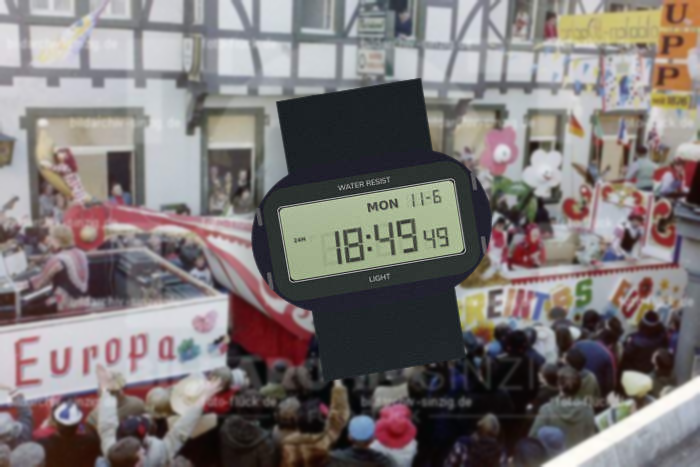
{"hour": 18, "minute": 49, "second": 49}
